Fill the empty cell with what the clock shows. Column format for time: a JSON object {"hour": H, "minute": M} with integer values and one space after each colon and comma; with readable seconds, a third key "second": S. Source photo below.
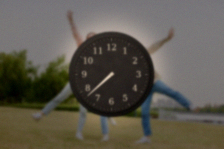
{"hour": 7, "minute": 38}
